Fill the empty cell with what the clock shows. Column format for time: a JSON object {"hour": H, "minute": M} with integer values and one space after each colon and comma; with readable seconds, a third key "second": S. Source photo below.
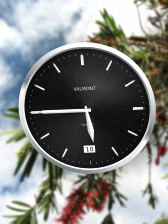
{"hour": 5, "minute": 45}
